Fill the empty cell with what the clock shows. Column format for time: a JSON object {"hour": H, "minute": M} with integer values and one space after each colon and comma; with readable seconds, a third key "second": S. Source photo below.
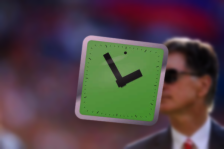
{"hour": 1, "minute": 54}
